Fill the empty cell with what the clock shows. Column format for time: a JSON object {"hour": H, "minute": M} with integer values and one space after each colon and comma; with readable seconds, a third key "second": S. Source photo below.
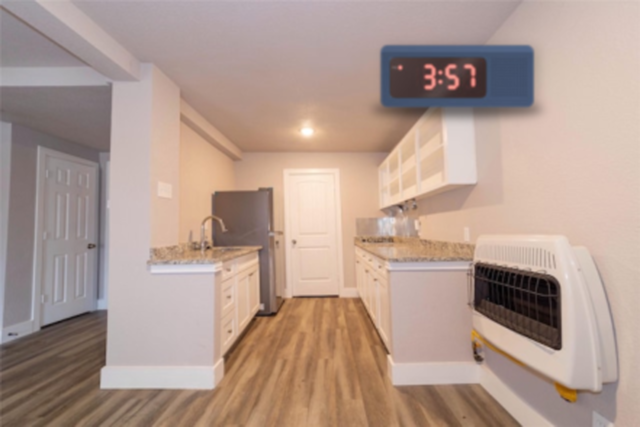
{"hour": 3, "minute": 57}
